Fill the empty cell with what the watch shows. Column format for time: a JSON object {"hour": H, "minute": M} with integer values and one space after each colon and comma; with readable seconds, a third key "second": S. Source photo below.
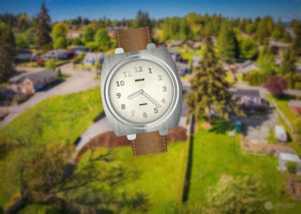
{"hour": 8, "minute": 23}
